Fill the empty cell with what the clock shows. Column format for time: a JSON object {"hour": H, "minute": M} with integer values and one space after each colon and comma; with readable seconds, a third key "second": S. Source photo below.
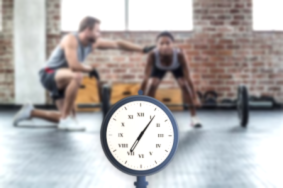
{"hour": 7, "minute": 6}
